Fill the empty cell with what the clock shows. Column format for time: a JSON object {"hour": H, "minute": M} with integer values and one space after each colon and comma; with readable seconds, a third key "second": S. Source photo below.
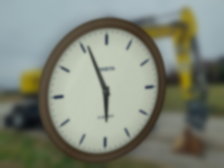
{"hour": 5, "minute": 56}
